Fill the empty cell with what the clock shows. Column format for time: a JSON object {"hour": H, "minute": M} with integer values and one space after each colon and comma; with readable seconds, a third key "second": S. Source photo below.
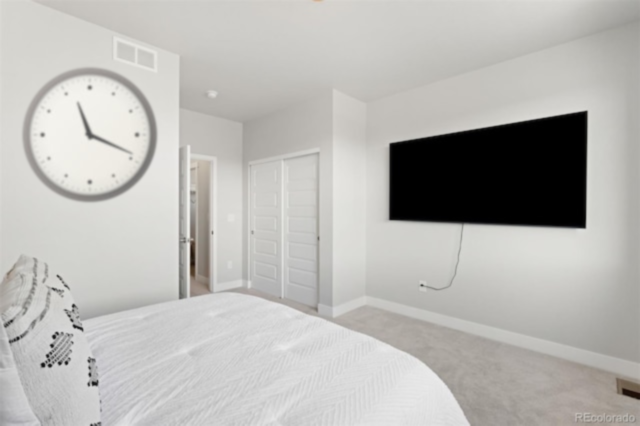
{"hour": 11, "minute": 19}
